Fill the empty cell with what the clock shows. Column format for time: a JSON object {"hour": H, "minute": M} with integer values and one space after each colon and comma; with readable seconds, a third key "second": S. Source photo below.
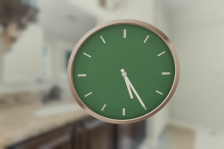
{"hour": 5, "minute": 25}
